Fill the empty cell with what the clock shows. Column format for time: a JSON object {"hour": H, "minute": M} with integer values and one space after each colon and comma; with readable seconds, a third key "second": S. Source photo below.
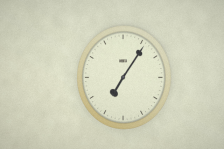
{"hour": 7, "minute": 6}
